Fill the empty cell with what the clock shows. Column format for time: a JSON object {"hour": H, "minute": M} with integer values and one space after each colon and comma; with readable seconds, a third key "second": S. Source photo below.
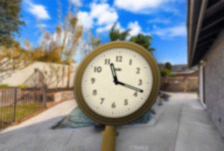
{"hour": 11, "minute": 18}
